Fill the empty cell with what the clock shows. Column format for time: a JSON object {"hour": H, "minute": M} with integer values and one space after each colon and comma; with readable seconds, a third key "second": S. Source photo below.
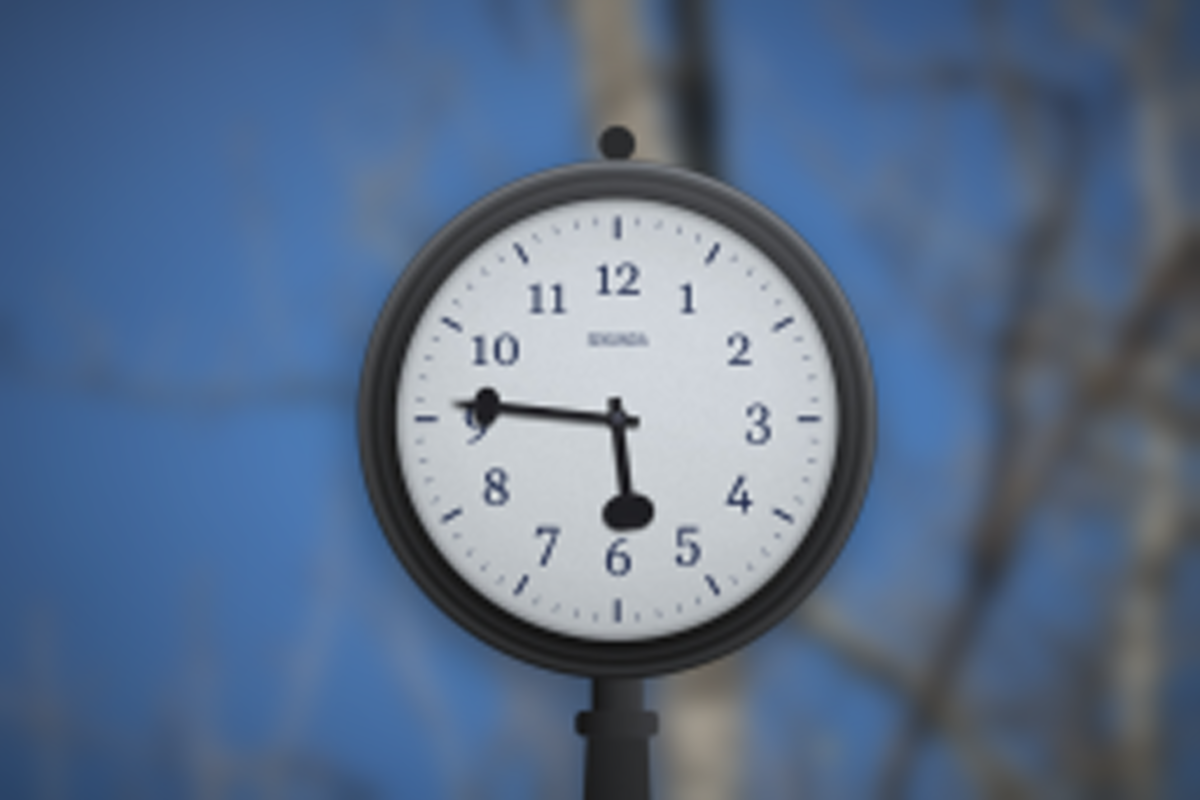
{"hour": 5, "minute": 46}
